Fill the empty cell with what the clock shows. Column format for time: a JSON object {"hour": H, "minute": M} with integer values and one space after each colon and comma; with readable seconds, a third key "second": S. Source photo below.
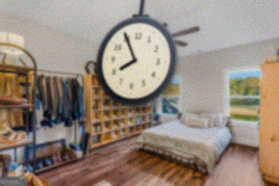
{"hour": 7, "minute": 55}
